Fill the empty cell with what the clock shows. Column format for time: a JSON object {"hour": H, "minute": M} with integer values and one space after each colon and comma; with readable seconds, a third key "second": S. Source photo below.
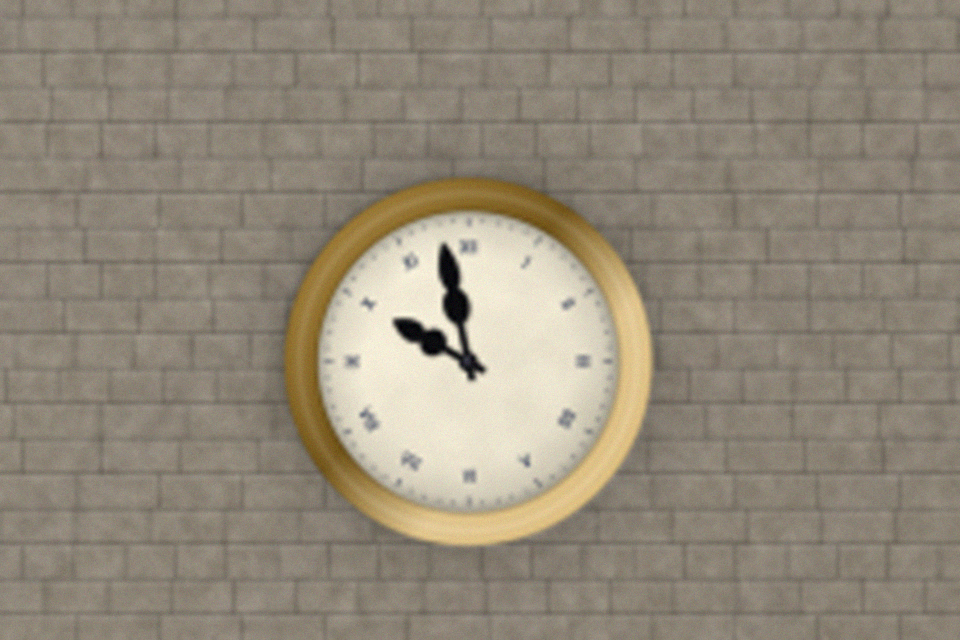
{"hour": 9, "minute": 58}
